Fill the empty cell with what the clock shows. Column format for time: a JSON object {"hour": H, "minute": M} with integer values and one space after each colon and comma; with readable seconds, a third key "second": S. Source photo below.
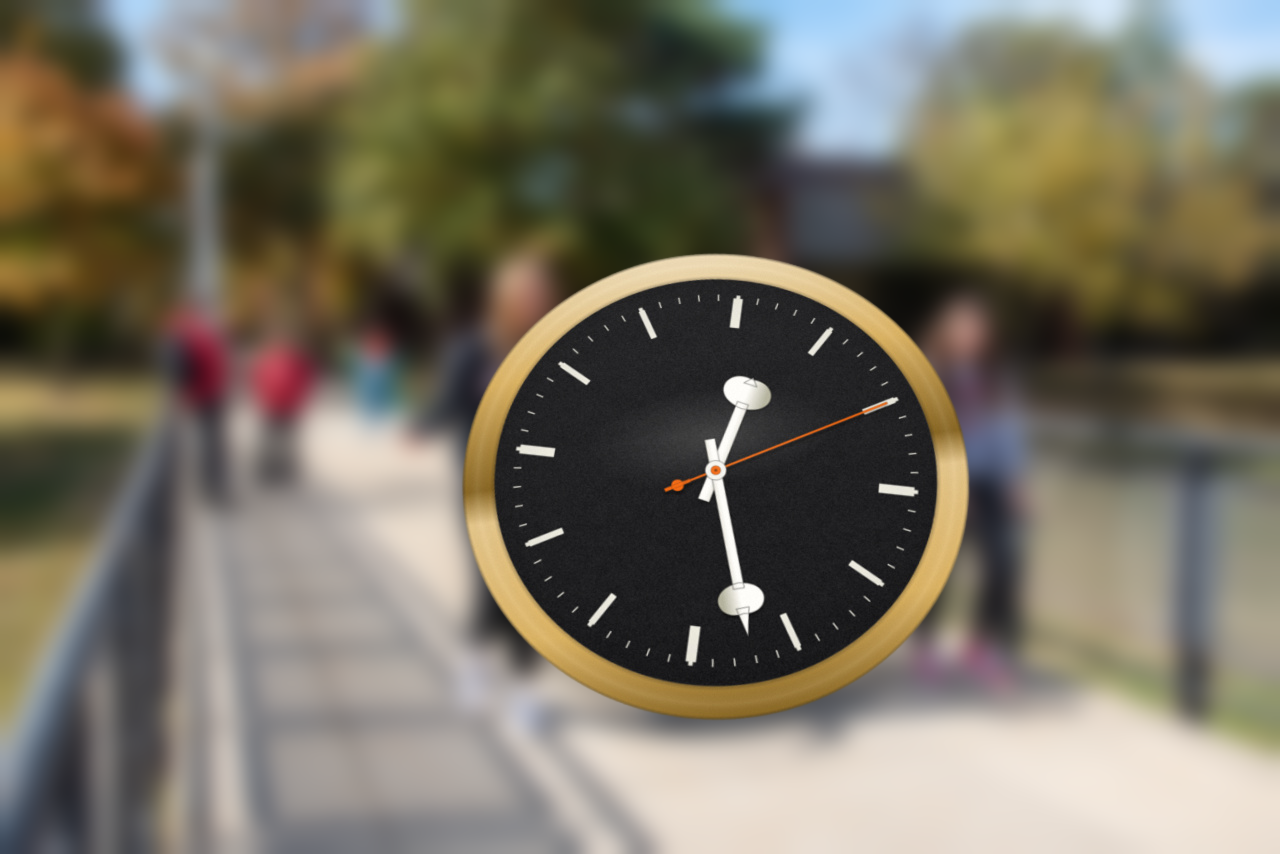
{"hour": 12, "minute": 27, "second": 10}
